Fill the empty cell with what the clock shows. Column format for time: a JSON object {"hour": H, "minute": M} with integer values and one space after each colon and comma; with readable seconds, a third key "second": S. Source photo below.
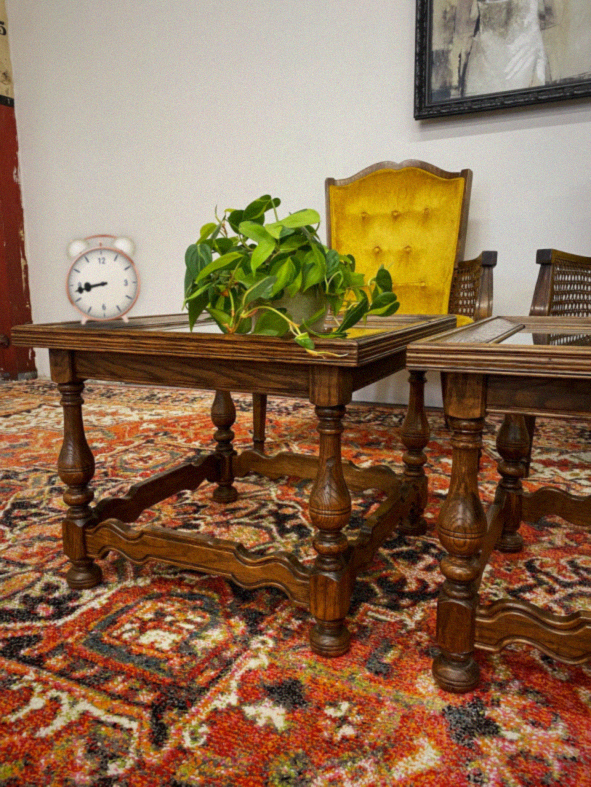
{"hour": 8, "minute": 43}
